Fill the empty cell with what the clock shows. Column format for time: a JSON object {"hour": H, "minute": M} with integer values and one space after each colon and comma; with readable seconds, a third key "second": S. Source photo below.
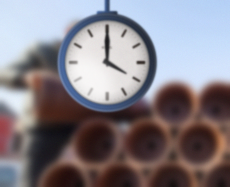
{"hour": 4, "minute": 0}
